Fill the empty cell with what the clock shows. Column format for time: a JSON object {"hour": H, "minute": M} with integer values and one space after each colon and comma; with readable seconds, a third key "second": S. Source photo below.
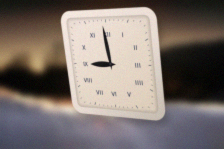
{"hour": 8, "minute": 59}
